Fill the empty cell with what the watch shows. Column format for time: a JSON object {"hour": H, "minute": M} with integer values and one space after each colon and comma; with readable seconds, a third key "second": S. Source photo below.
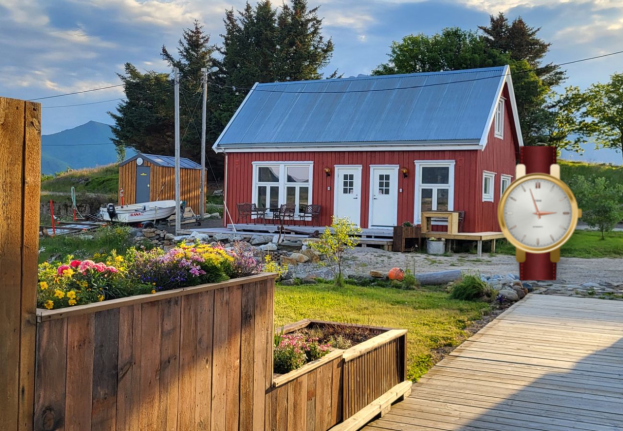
{"hour": 2, "minute": 57}
